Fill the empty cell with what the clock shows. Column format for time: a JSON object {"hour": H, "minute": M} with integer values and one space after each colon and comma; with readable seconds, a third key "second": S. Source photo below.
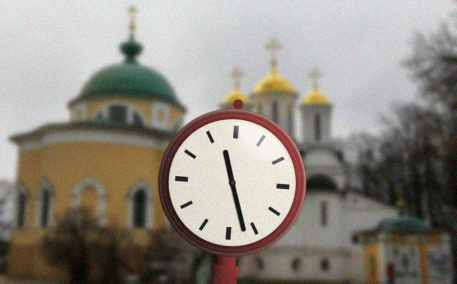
{"hour": 11, "minute": 27}
